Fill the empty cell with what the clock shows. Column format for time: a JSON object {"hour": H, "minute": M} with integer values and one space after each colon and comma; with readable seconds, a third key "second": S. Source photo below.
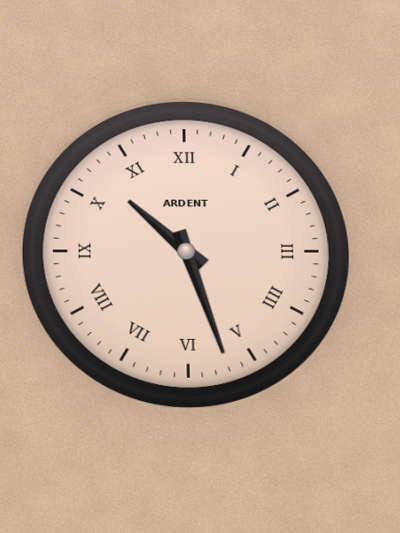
{"hour": 10, "minute": 27}
